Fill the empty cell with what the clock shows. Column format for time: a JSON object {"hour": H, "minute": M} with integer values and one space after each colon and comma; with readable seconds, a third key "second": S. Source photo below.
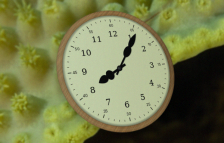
{"hour": 8, "minute": 6}
